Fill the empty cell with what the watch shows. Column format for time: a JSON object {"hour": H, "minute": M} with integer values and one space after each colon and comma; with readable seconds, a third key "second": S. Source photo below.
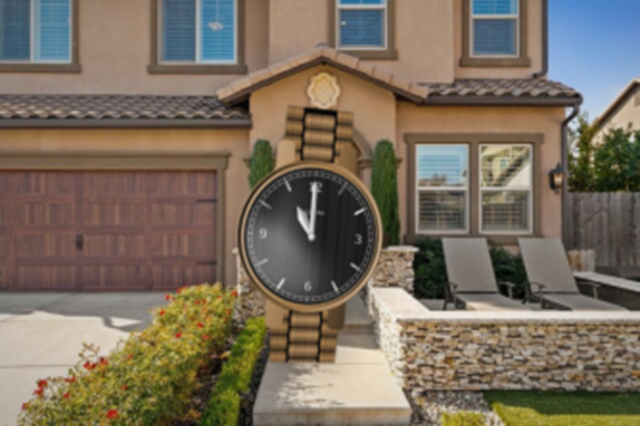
{"hour": 11, "minute": 0}
